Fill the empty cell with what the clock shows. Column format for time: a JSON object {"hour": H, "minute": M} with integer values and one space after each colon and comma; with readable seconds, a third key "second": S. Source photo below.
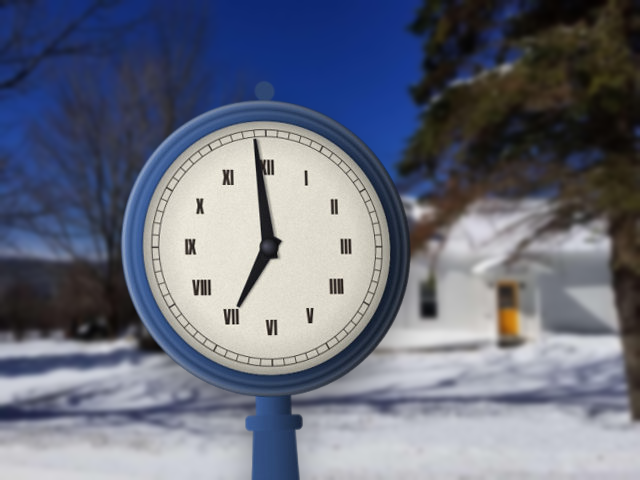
{"hour": 6, "minute": 59}
